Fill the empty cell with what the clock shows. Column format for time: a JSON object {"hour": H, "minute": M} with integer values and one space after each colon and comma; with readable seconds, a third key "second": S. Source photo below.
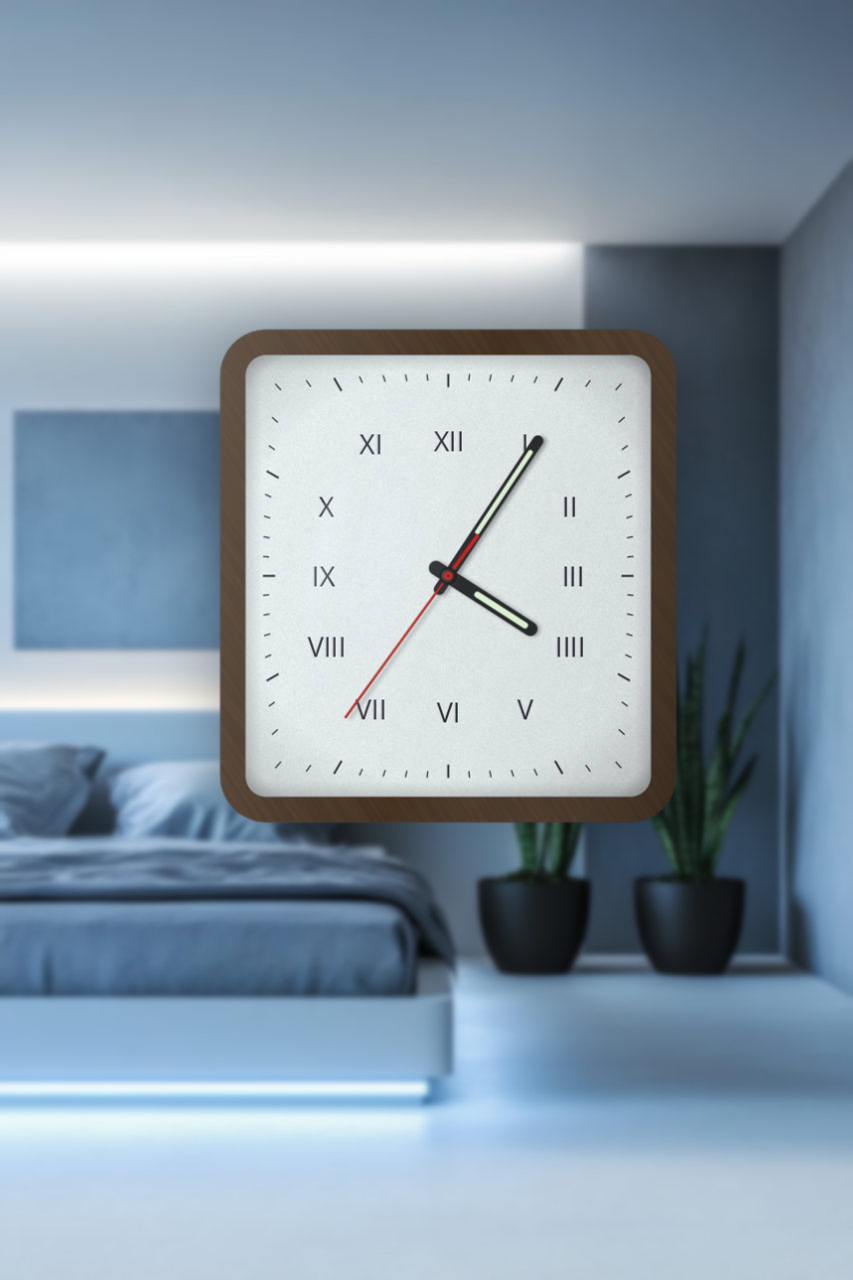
{"hour": 4, "minute": 5, "second": 36}
